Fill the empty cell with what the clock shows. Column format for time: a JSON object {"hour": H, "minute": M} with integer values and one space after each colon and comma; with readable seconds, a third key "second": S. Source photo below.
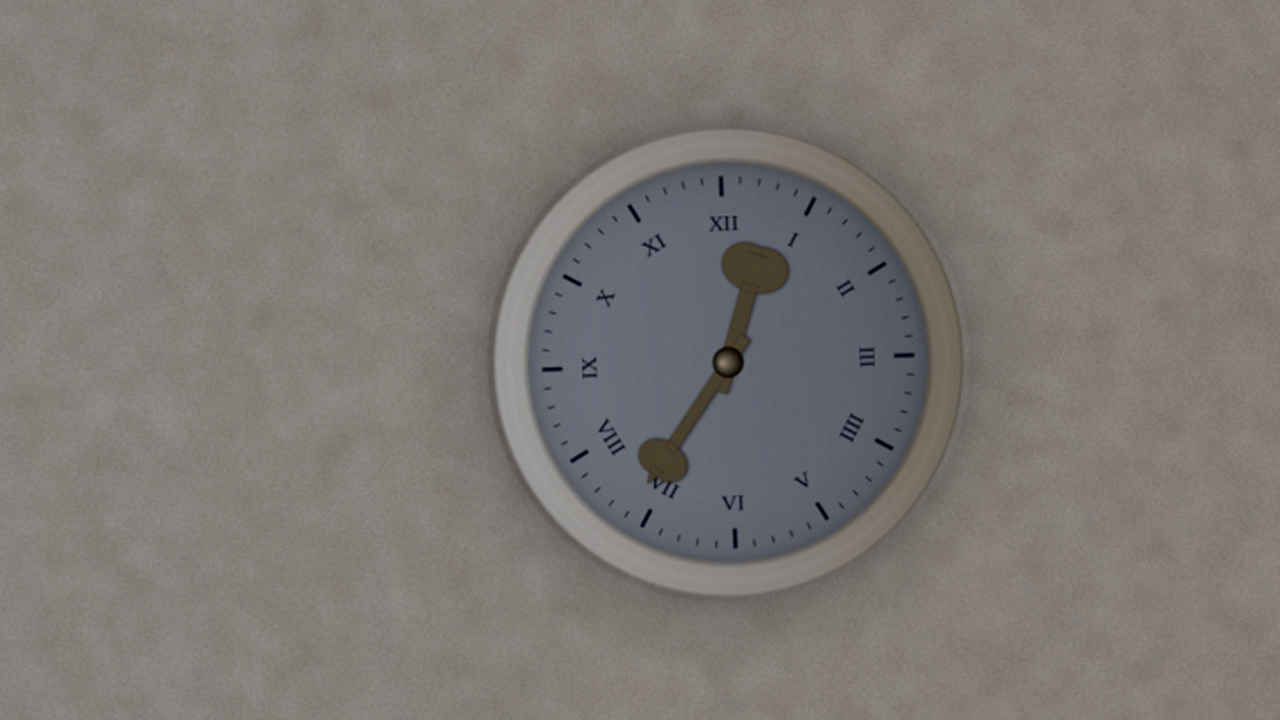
{"hour": 12, "minute": 36}
